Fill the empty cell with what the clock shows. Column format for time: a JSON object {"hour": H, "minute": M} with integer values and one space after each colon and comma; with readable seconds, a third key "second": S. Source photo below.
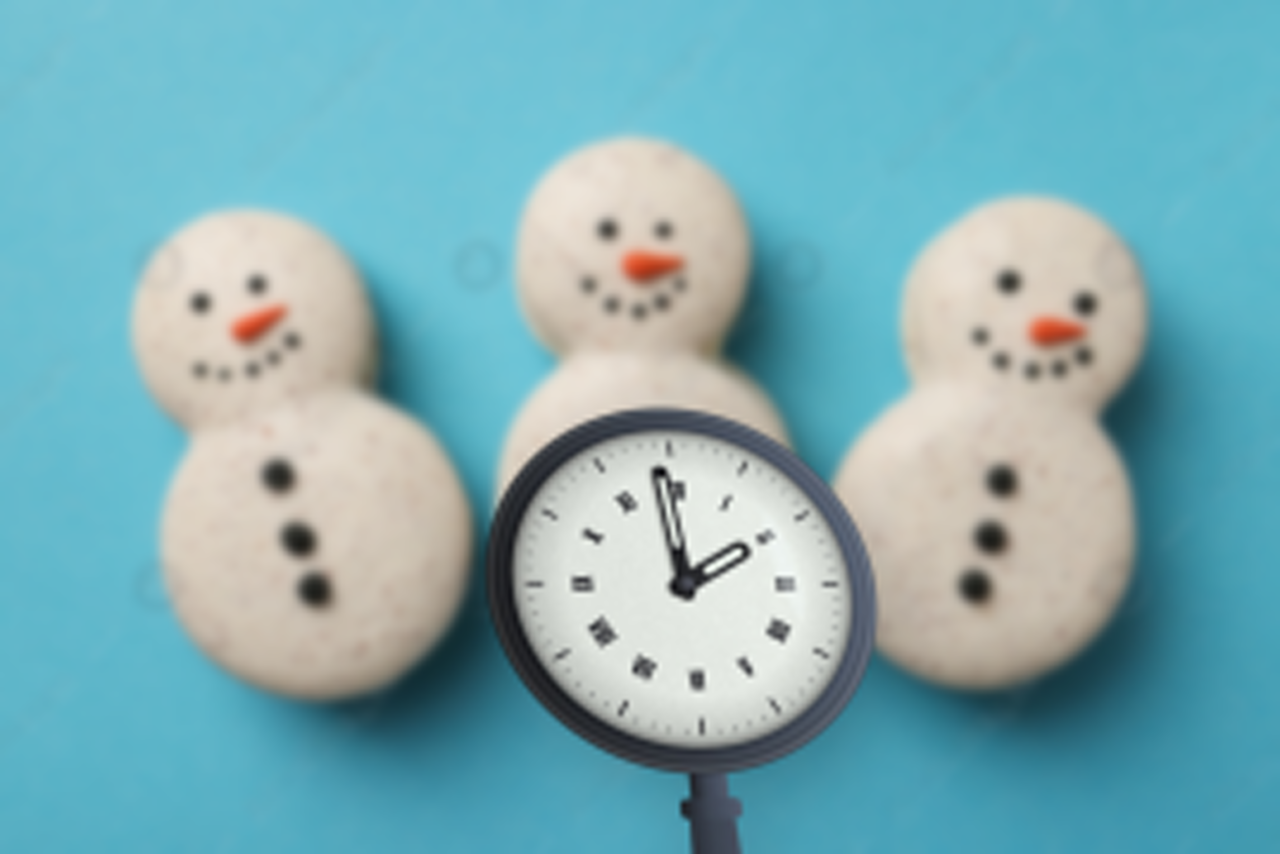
{"hour": 1, "minute": 59}
